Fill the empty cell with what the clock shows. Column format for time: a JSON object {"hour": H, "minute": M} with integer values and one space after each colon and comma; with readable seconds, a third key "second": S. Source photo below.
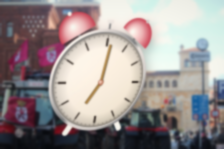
{"hour": 7, "minute": 1}
